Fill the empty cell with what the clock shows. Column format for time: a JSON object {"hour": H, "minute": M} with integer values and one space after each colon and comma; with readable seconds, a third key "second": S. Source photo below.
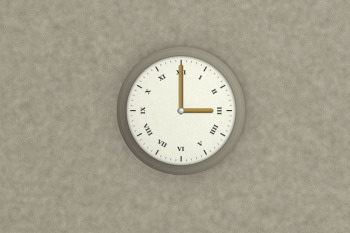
{"hour": 3, "minute": 0}
